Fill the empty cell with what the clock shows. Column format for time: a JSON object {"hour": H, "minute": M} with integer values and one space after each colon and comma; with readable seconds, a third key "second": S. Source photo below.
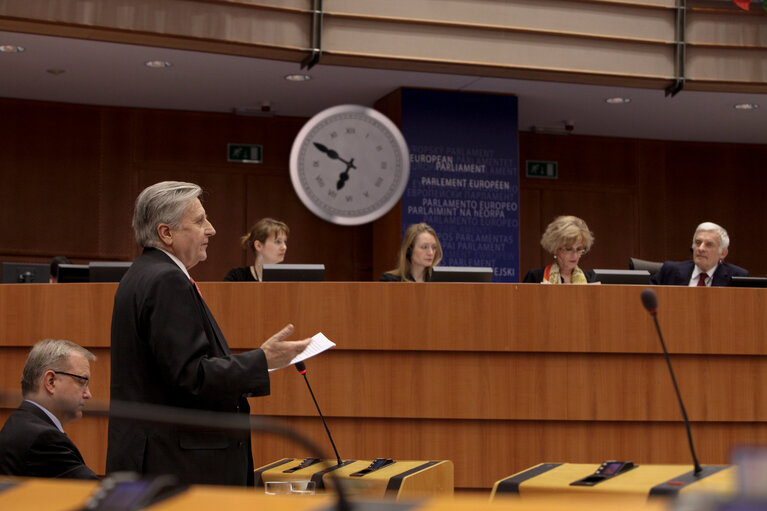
{"hour": 6, "minute": 50}
